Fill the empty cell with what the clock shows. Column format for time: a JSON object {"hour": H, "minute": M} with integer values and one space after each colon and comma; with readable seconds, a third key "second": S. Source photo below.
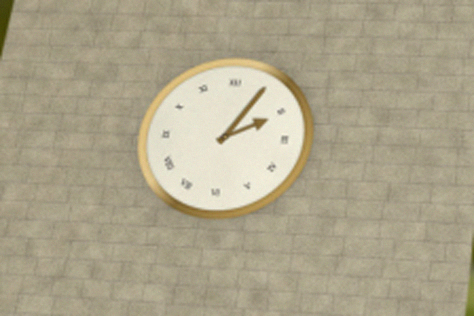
{"hour": 2, "minute": 5}
